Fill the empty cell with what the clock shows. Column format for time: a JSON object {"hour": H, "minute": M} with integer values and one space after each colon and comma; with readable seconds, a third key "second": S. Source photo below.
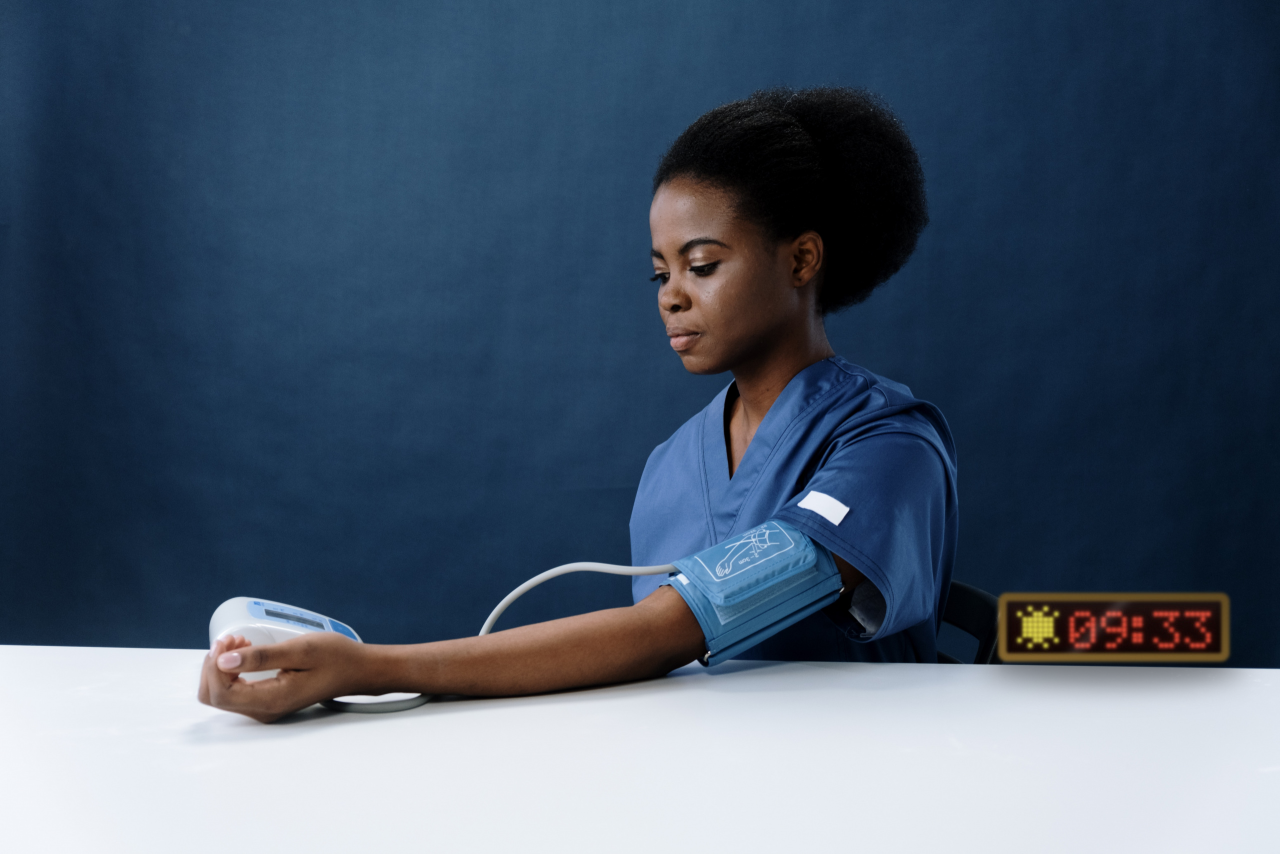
{"hour": 9, "minute": 33}
